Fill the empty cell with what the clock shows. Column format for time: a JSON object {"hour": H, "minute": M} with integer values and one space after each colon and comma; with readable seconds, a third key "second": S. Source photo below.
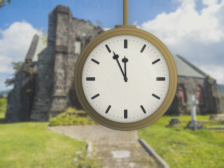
{"hour": 11, "minute": 56}
